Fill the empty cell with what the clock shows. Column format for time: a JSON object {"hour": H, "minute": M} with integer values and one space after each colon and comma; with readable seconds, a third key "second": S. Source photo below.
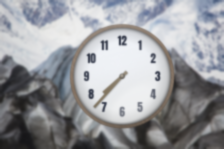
{"hour": 7, "minute": 37}
